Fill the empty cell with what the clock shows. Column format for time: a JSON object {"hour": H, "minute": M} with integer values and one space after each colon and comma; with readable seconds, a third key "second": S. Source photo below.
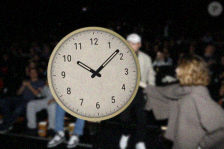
{"hour": 10, "minute": 8}
